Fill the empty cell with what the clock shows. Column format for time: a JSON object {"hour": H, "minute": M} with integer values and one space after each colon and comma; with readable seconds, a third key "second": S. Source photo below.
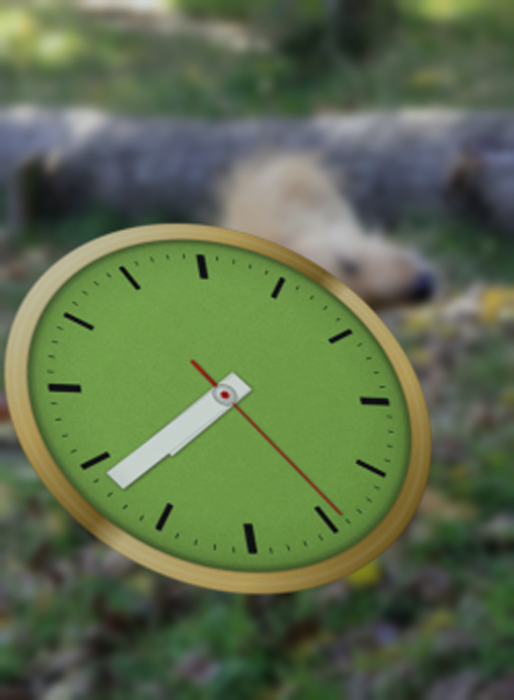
{"hour": 7, "minute": 38, "second": 24}
